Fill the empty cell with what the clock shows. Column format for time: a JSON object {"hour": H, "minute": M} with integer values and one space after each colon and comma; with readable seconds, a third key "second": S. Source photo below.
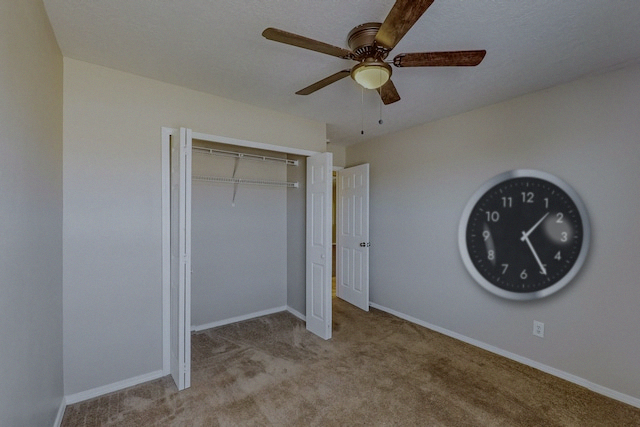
{"hour": 1, "minute": 25}
